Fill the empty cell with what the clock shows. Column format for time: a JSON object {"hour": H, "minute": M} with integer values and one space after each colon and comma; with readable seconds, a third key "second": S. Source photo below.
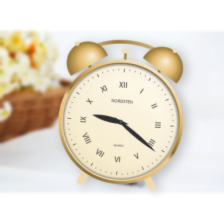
{"hour": 9, "minute": 21}
